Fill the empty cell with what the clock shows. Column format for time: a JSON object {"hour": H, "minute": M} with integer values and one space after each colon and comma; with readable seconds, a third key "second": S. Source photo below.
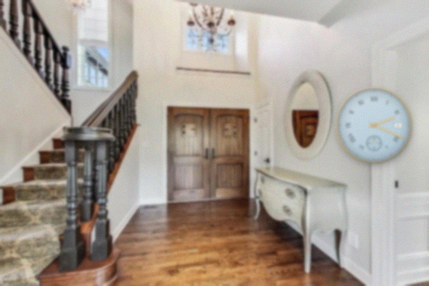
{"hour": 2, "minute": 19}
